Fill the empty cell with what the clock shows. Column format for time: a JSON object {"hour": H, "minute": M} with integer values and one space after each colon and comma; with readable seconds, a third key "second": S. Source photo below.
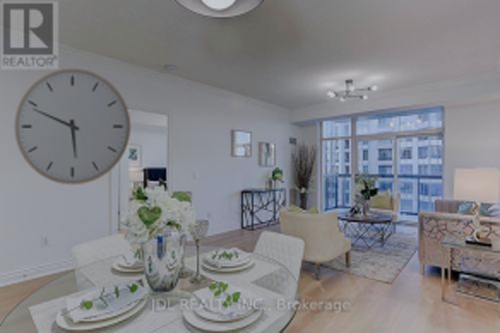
{"hour": 5, "minute": 49}
